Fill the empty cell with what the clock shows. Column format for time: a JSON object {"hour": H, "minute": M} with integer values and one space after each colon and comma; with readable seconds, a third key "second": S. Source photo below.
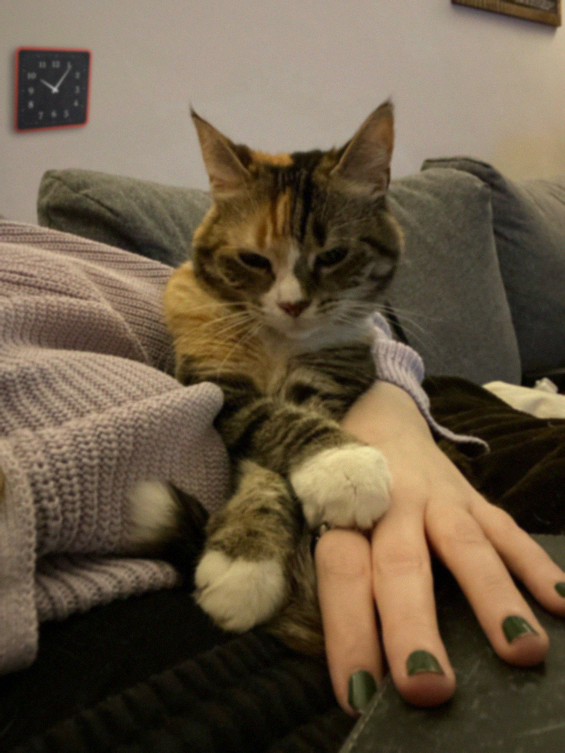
{"hour": 10, "minute": 6}
